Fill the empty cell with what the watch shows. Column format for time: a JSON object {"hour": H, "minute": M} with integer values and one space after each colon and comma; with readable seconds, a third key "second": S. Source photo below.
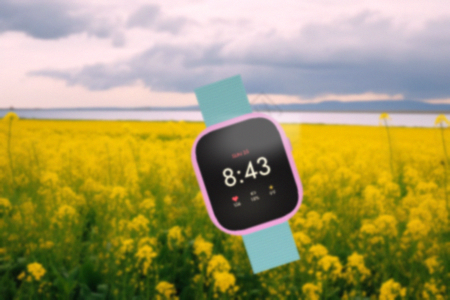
{"hour": 8, "minute": 43}
